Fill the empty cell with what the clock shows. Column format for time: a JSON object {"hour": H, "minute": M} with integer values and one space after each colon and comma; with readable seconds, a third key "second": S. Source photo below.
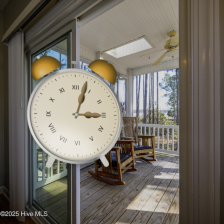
{"hour": 3, "minute": 3}
